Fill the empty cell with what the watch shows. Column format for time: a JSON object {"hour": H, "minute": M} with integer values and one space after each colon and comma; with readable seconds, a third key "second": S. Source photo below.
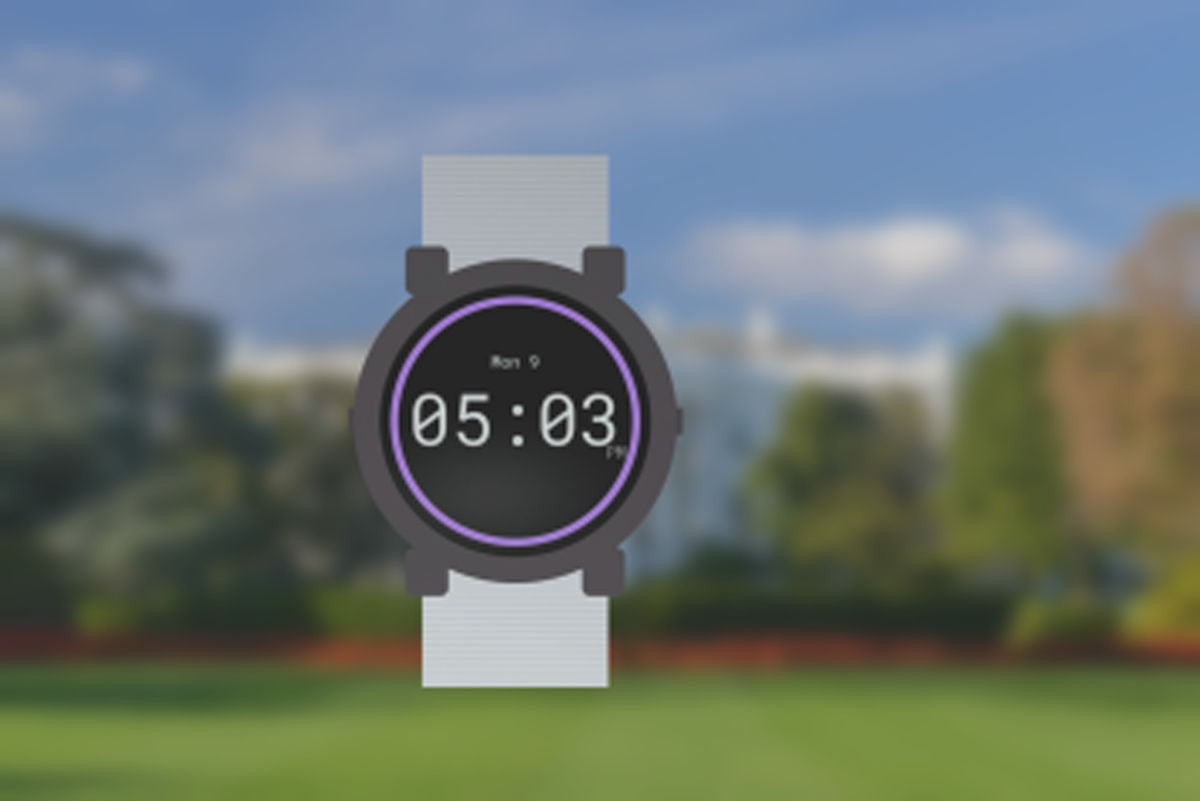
{"hour": 5, "minute": 3}
